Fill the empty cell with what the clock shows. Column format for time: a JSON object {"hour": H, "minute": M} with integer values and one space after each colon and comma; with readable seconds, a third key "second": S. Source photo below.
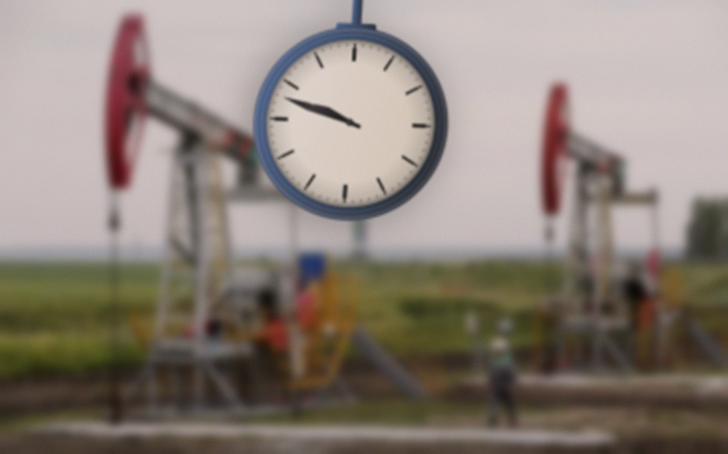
{"hour": 9, "minute": 48}
